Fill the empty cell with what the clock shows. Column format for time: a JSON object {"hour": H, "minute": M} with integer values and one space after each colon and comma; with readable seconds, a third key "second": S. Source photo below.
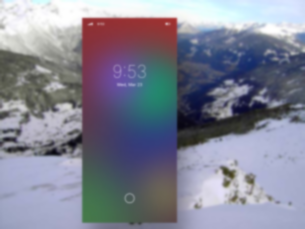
{"hour": 9, "minute": 53}
